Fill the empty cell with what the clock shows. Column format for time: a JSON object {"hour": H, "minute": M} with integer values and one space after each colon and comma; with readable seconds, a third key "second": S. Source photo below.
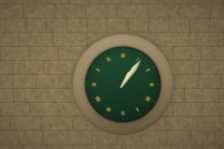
{"hour": 1, "minute": 6}
